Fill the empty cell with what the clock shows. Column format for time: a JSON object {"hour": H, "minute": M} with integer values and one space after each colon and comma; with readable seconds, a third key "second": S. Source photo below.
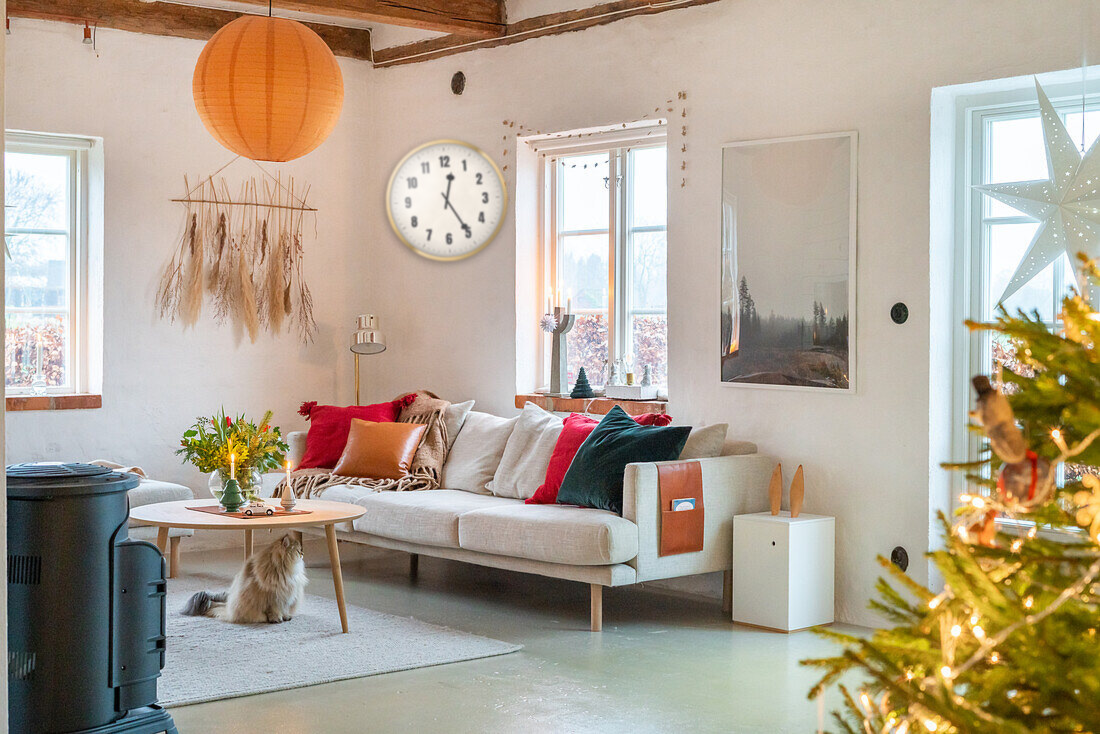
{"hour": 12, "minute": 25}
